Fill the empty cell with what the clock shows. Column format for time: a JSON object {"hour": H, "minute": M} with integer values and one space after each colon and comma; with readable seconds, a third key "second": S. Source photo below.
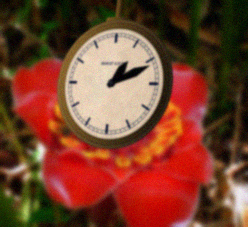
{"hour": 1, "minute": 11}
